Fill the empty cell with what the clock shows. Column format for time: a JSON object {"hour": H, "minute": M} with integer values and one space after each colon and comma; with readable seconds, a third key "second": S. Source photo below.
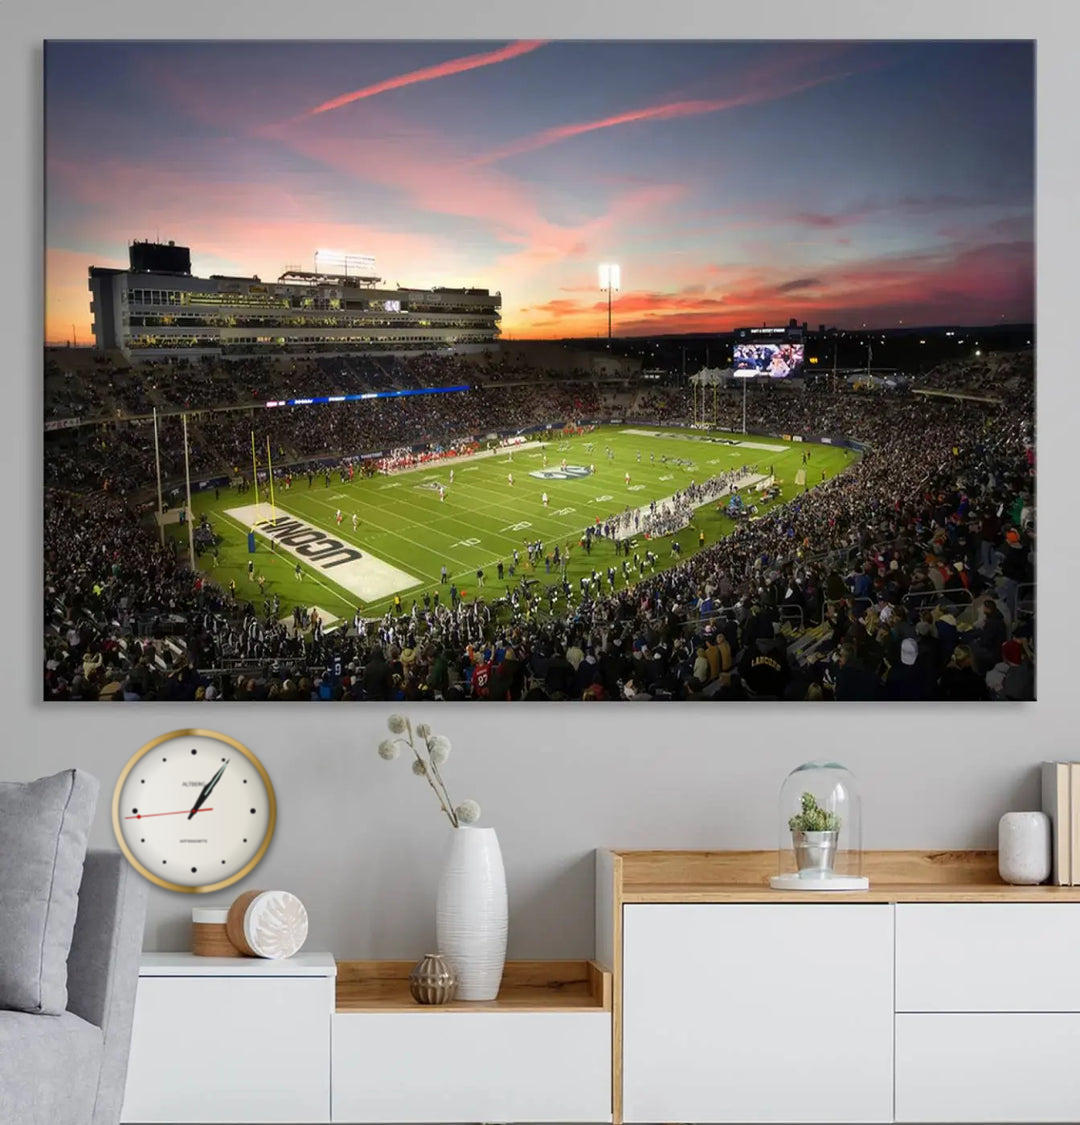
{"hour": 1, "minute": 5, "second": 44}
